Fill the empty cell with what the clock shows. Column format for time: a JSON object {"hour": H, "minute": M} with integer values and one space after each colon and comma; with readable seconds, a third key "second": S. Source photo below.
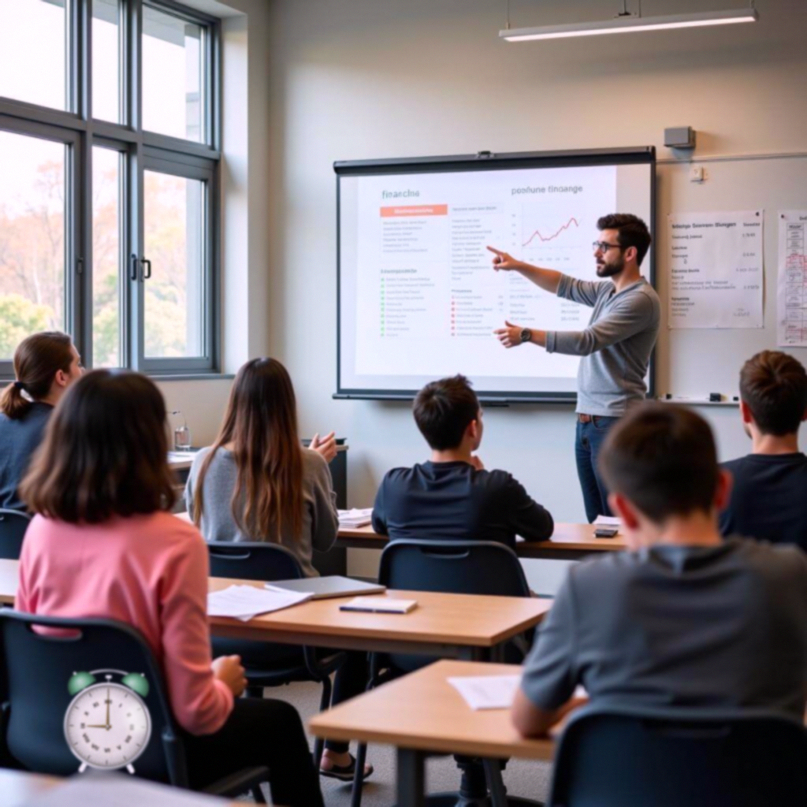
{"hour": 9, "minute": 0}
